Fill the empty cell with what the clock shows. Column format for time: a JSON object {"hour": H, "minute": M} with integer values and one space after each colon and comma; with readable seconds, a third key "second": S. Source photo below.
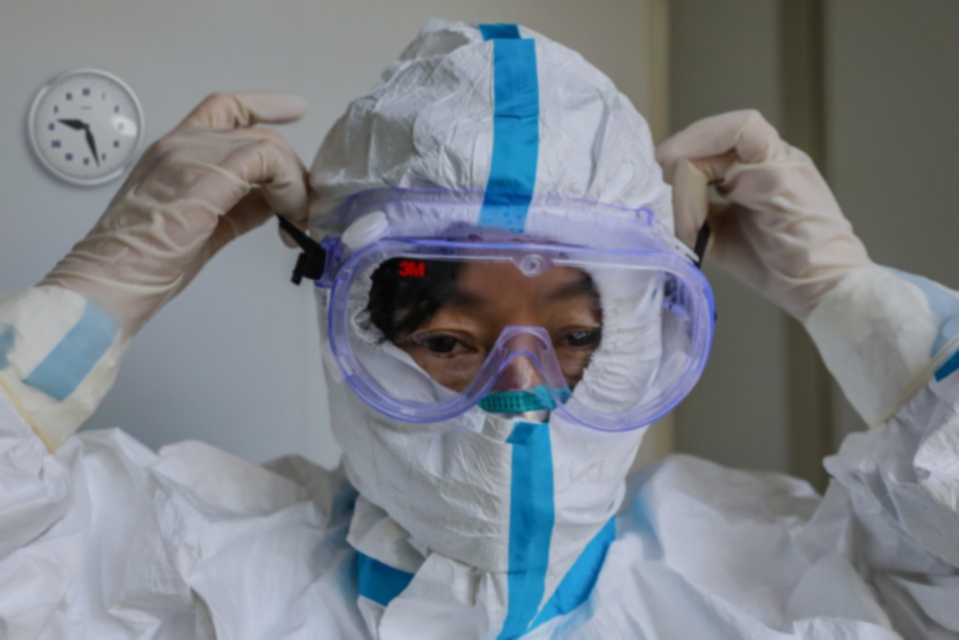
{"hour": 9, "minute": 27}
